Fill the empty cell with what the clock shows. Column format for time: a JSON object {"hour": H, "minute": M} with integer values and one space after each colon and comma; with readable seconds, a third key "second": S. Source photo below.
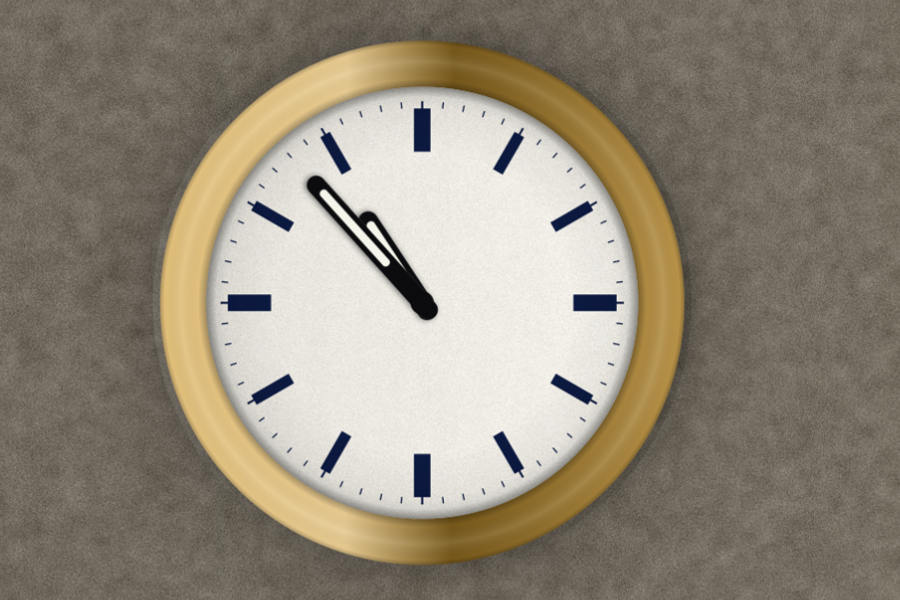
{"hour": 10, "minute": 53}
